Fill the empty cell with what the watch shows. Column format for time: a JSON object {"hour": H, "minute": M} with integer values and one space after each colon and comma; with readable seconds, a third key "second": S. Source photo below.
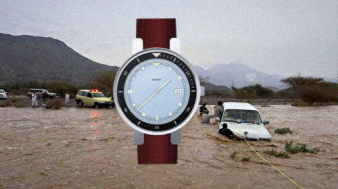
{"hour": 1, "minute": 38}
